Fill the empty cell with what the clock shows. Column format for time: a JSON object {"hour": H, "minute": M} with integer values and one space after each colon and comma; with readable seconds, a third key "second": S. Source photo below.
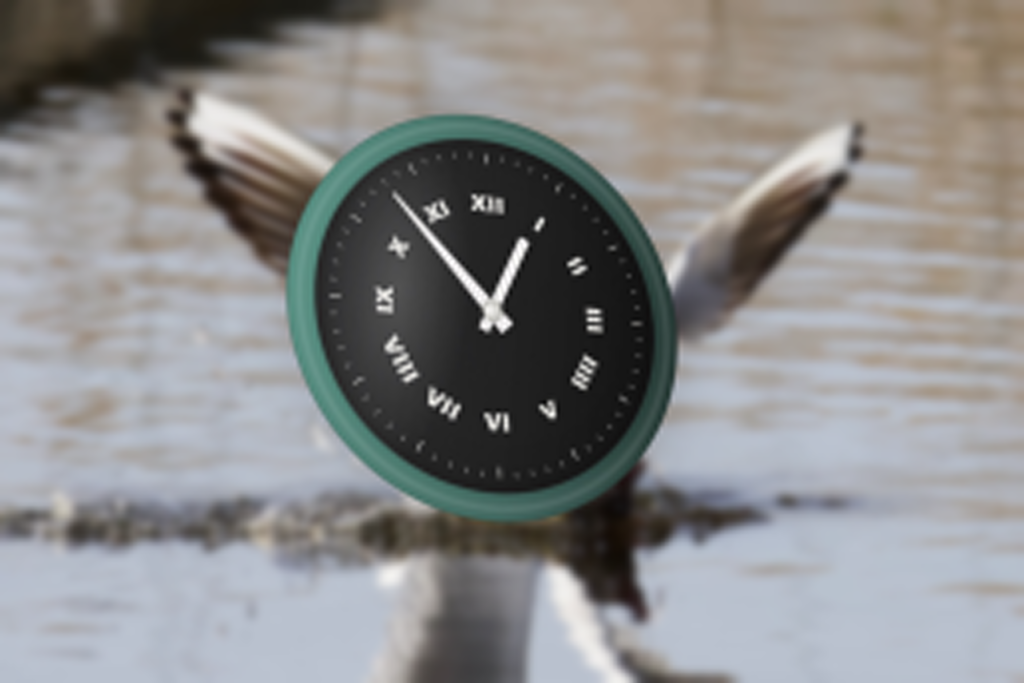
{"hour": 12, "minute": 53}
